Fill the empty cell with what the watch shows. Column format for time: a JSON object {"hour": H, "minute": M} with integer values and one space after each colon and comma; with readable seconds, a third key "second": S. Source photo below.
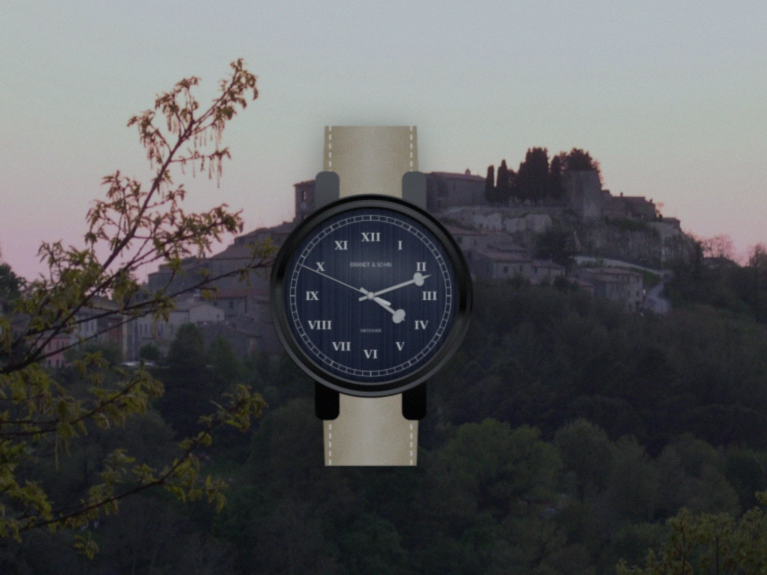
{"hour": 4, "minute": 11, "second": 49}
